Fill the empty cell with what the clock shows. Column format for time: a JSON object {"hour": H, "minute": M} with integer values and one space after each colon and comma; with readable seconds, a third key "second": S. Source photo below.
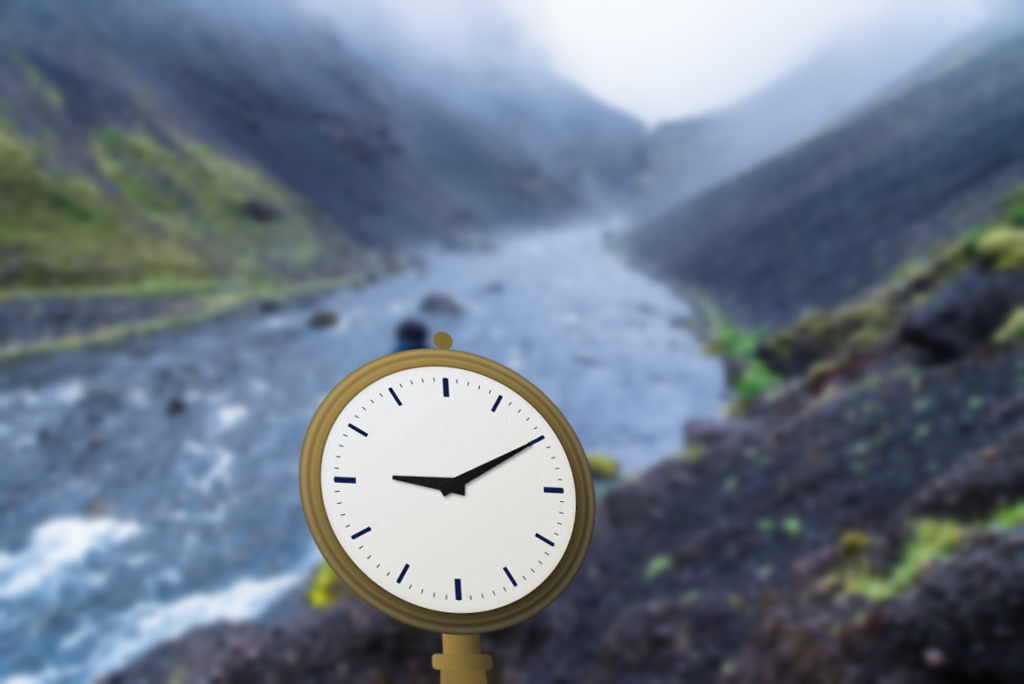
{"hour": 9, "minute": 10}
